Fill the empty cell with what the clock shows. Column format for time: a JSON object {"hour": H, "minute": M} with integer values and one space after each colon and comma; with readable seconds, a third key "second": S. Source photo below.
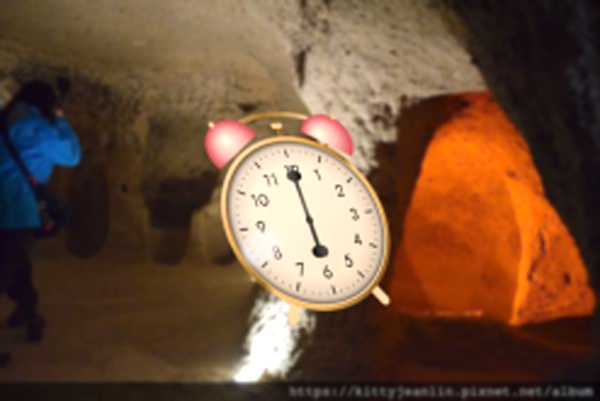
{"hour": 6, "minute": 0}
